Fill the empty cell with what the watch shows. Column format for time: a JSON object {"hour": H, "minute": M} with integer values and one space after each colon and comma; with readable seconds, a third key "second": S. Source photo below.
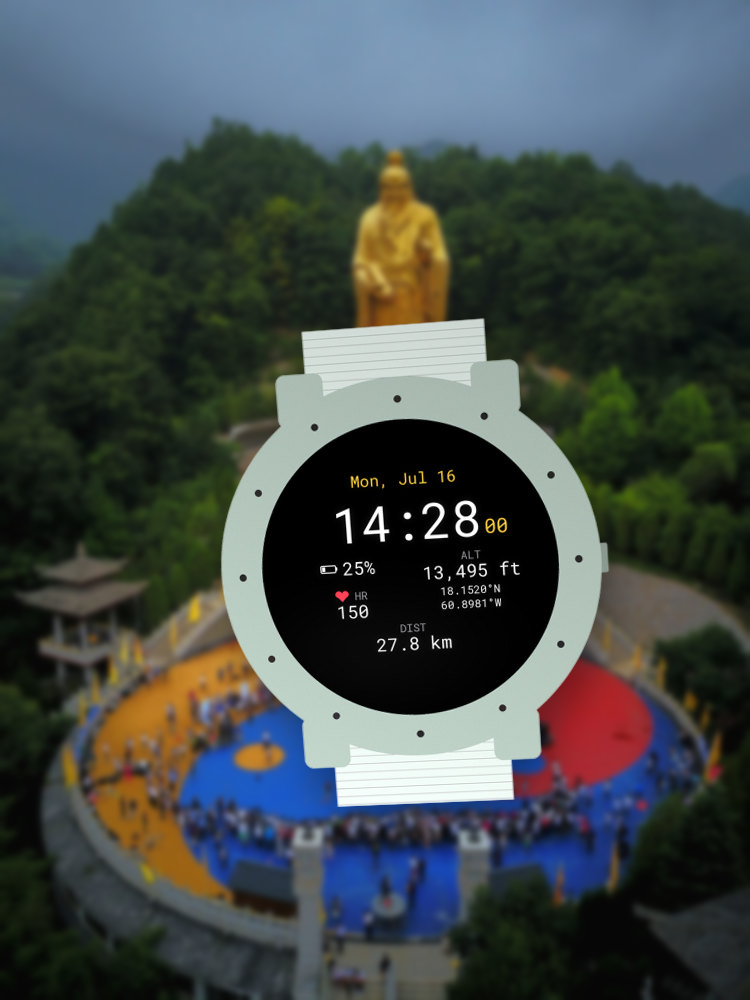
{"hour": 14, "minute": 28, "second": 0}
